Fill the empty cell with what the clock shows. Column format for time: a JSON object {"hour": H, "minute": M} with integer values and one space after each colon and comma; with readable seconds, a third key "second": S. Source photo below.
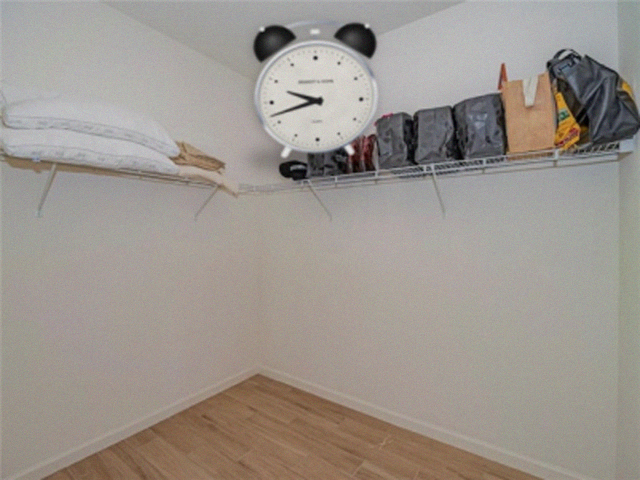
{"hour": 9, "minute": 42}
